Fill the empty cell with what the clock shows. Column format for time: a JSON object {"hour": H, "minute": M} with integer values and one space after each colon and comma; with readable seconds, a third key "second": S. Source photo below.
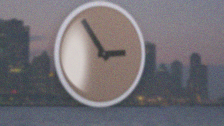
{"hour": 2, "minute": 54}
